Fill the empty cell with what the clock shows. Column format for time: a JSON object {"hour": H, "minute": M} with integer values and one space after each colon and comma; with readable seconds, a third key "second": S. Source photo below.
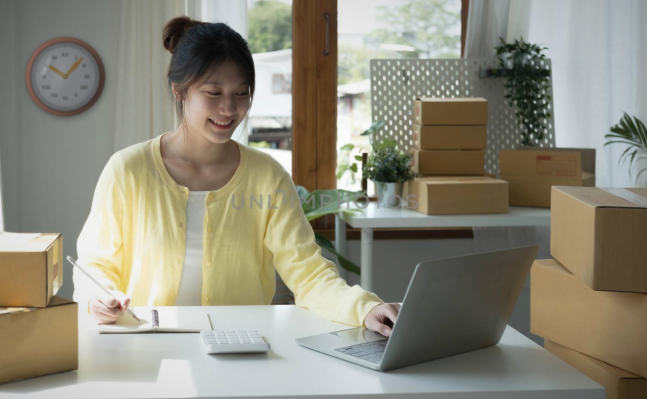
{"hour": 10, "minute": 7}
